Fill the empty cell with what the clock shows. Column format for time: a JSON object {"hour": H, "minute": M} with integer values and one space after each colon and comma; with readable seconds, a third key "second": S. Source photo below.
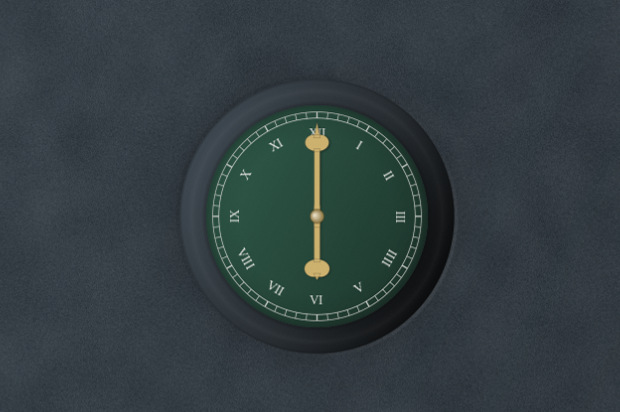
{"hour": 6, "minute": 0}
